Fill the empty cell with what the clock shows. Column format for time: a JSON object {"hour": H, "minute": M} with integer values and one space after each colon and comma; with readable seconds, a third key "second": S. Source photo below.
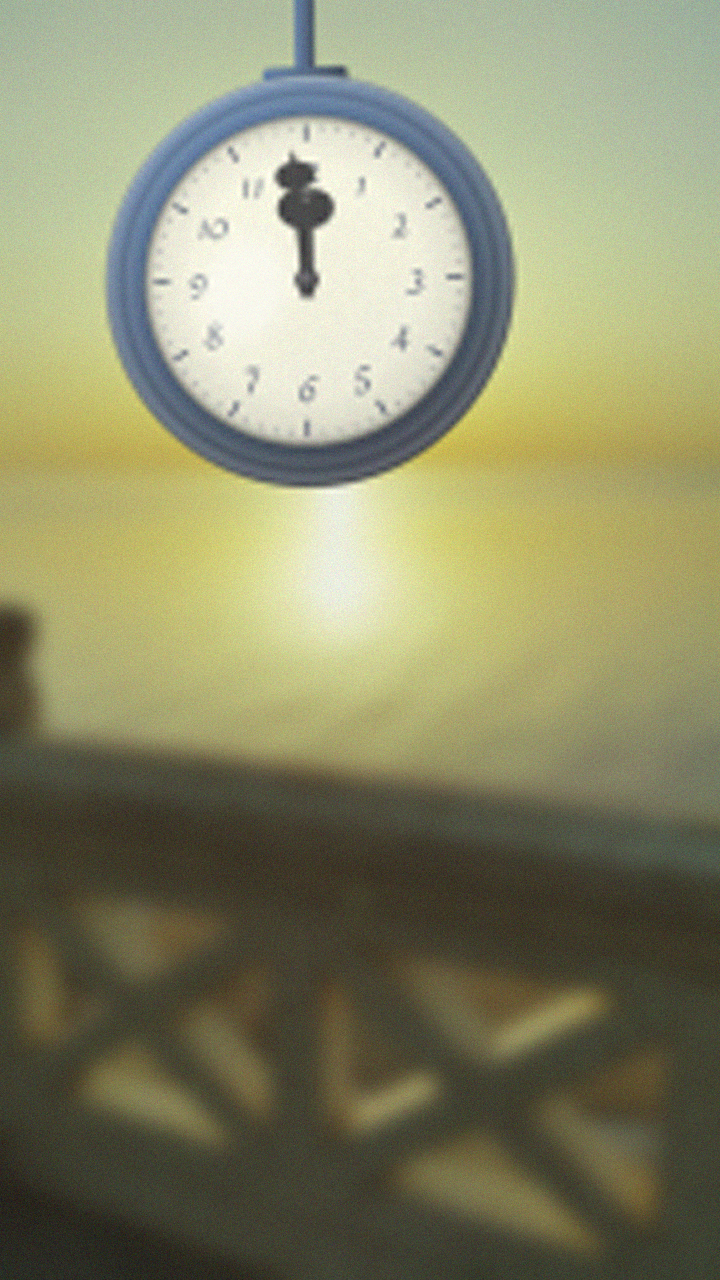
{"hour": 11, "minute": 59}
